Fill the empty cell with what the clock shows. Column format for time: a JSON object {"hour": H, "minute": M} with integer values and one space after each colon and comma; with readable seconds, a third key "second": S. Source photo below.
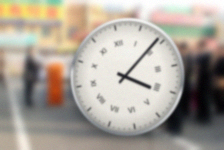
{"hour": 4, "minute": 9}
